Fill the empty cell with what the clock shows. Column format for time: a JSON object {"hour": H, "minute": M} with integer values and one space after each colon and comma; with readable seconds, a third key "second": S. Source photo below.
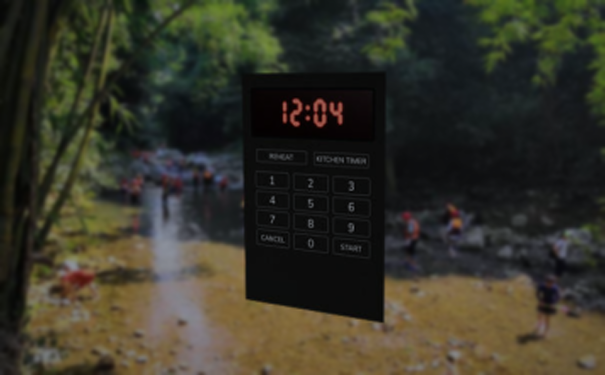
{"hour": 12, "minute": 4}
